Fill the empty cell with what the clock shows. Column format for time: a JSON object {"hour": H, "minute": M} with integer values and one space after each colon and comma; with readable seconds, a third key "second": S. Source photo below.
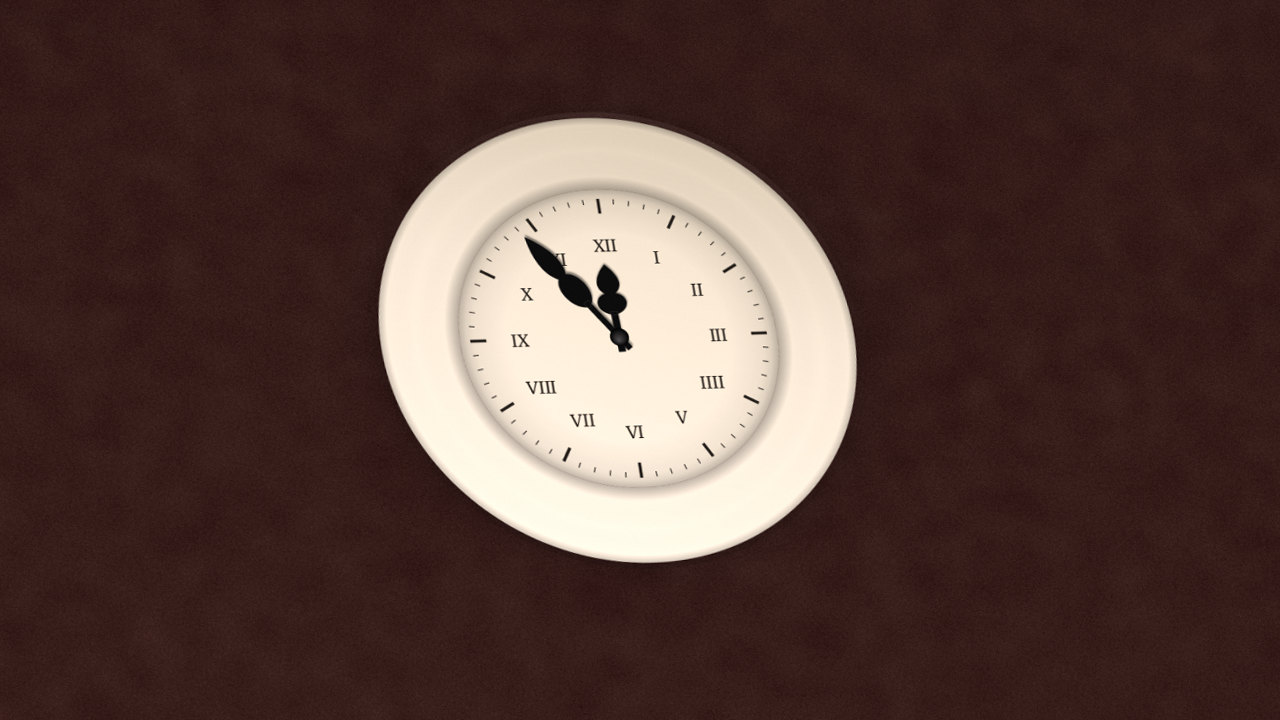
{"hour": 11, "minute": 54}
